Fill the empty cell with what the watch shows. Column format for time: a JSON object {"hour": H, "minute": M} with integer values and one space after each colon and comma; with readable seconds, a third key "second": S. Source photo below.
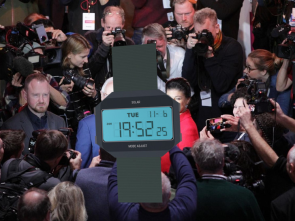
{"hour": 19, "minute": 52, "second": 25}
